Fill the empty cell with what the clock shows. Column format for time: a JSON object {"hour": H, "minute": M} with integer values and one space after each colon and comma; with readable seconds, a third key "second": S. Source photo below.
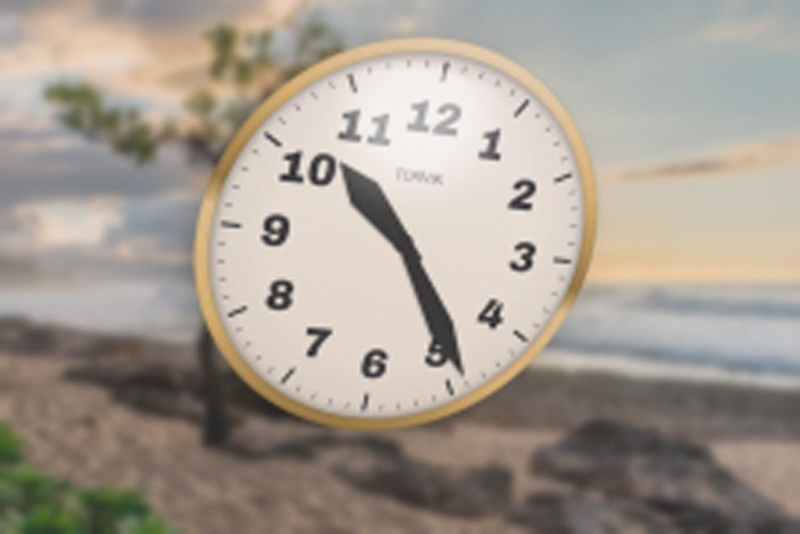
{"hour": 10, "minute": 24}
